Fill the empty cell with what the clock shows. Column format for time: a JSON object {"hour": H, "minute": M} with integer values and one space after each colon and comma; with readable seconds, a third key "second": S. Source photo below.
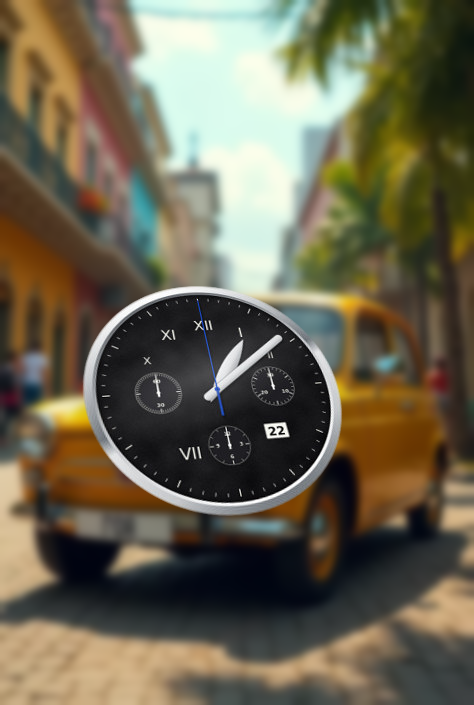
{"hour": 1, "minute": 9}
